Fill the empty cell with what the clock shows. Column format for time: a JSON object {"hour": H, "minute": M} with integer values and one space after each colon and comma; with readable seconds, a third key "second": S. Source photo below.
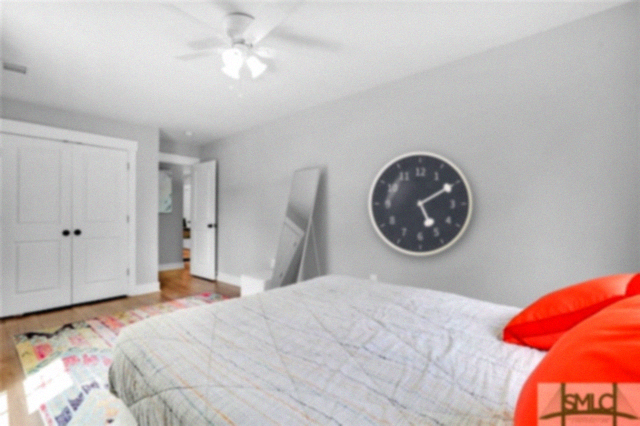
{"hour": 5, "minute": 10}
